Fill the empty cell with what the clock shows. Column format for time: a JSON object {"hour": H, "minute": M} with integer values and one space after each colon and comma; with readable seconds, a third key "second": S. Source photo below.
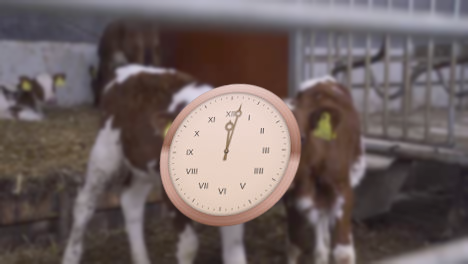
{"hour": 12, "minute": 2}
